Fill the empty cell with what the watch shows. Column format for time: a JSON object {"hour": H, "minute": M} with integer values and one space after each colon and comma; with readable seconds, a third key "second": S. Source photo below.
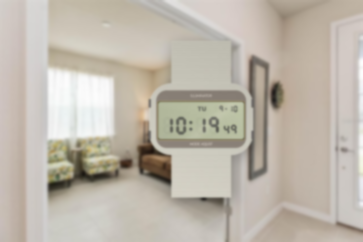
{"hour": 10, "minute": 19}
